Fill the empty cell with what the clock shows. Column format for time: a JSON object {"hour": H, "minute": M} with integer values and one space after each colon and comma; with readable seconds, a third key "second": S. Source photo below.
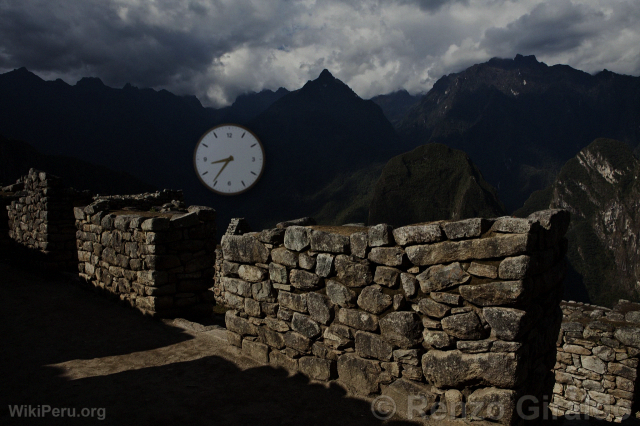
{"hour": 8, "minute": 36}
